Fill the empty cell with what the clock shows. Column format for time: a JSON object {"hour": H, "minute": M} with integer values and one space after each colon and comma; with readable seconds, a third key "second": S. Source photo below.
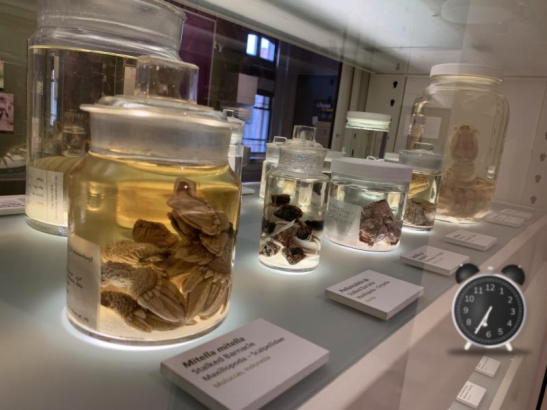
{"hour": 6, "minute": 35}
